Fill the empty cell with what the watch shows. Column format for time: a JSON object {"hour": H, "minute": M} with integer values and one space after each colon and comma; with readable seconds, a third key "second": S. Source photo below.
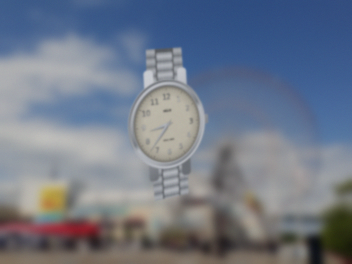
{"hour": 8, "minute": 37}
